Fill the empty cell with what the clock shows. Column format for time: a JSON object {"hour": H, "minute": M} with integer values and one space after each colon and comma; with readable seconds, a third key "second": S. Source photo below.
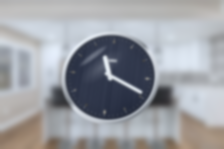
{"hour": 11, "minute": 19}
